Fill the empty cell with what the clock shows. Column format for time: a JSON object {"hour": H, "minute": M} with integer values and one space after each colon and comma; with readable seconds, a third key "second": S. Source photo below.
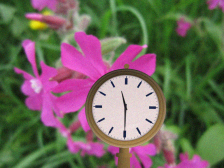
{"hour": 11, "minute": 30}
